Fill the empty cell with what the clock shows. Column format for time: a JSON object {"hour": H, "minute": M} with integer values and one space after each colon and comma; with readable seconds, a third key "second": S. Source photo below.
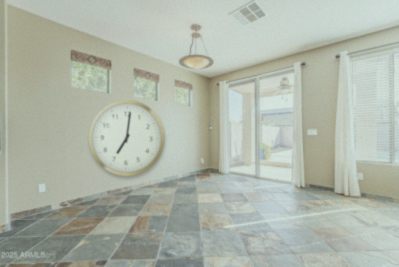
{"hour": 7, "minute": 1}
